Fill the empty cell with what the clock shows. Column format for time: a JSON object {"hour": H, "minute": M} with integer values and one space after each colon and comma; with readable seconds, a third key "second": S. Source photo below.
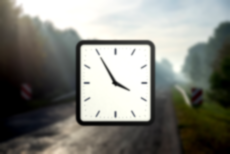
{"hour": 3, "minute": 55}
